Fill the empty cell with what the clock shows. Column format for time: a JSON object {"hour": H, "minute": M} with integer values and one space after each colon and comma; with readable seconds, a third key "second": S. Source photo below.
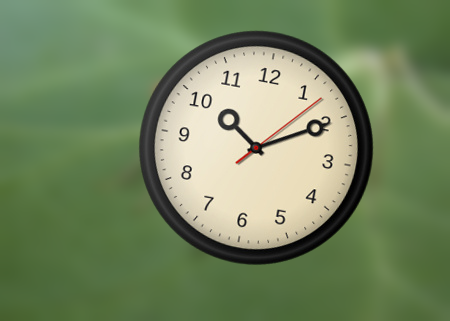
{"hour": 10, "minute": 10, "second": 7}
